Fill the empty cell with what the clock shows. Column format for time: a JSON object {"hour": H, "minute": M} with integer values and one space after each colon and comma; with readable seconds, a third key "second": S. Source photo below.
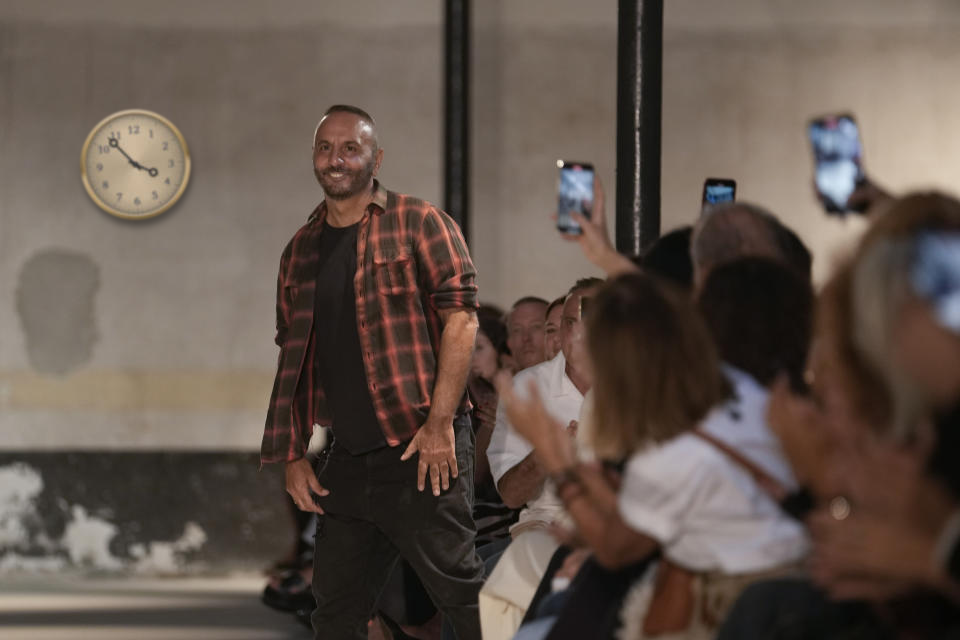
{"hour": 3, "minute": 53}
